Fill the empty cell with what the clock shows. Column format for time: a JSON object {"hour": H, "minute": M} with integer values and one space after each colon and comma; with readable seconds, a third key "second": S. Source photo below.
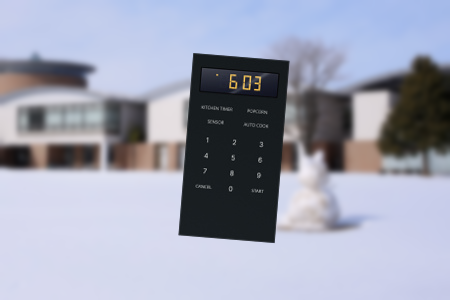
{"hour": 6, "minute": 3}
